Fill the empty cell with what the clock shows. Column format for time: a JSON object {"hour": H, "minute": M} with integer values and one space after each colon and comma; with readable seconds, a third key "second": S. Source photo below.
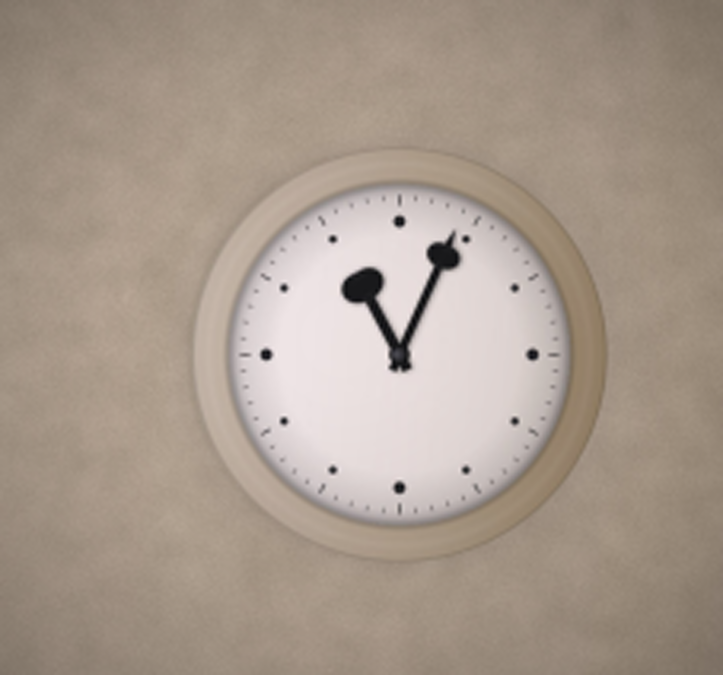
{"hour": 11, "minute": 4}
